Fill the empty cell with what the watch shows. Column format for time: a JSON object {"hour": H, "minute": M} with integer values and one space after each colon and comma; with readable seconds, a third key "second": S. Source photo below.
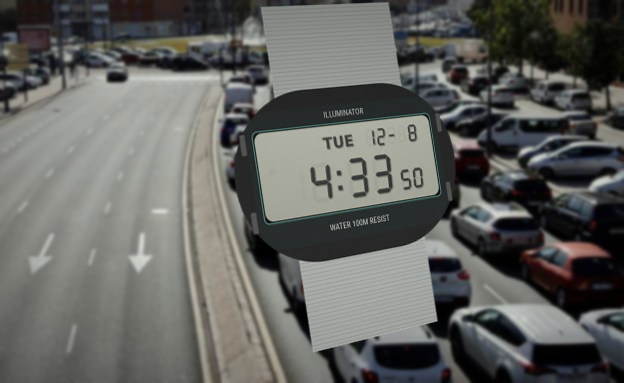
{"hour": 4, "minute": 33, "second": 50}
